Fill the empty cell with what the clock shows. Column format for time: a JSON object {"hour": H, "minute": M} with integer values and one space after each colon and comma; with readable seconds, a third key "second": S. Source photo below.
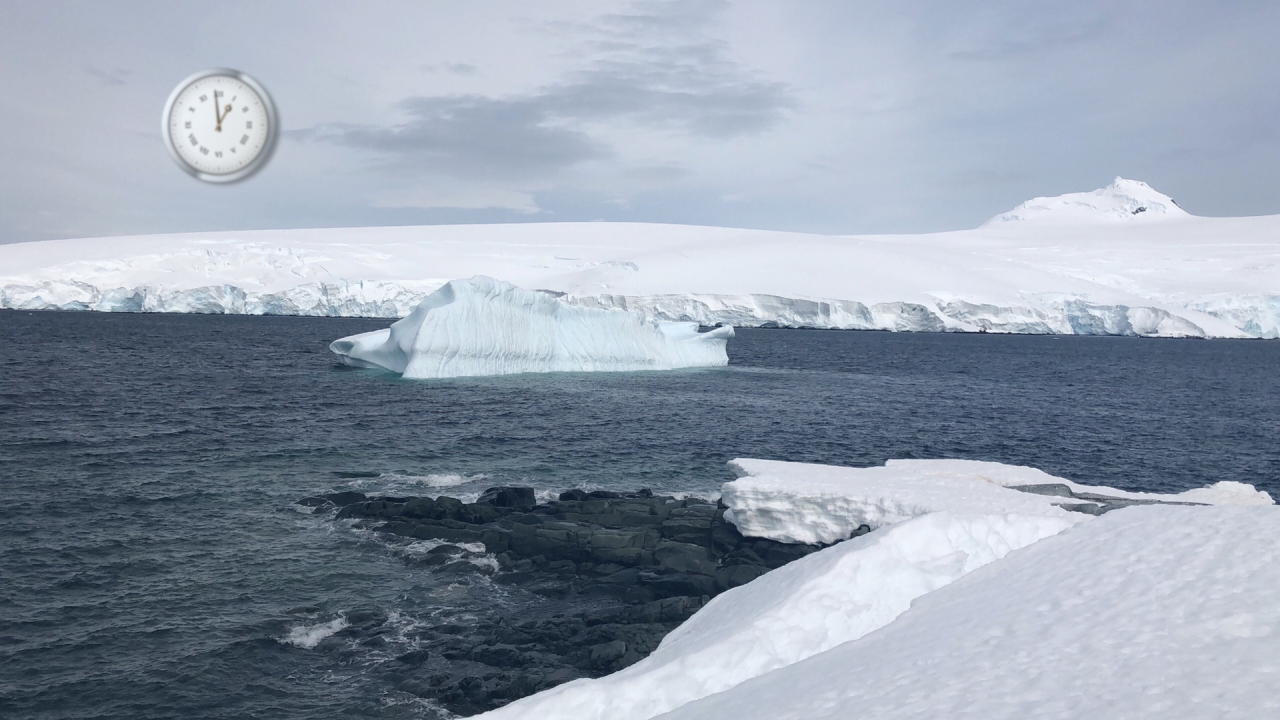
{"hour": 12, "minute": 59}
